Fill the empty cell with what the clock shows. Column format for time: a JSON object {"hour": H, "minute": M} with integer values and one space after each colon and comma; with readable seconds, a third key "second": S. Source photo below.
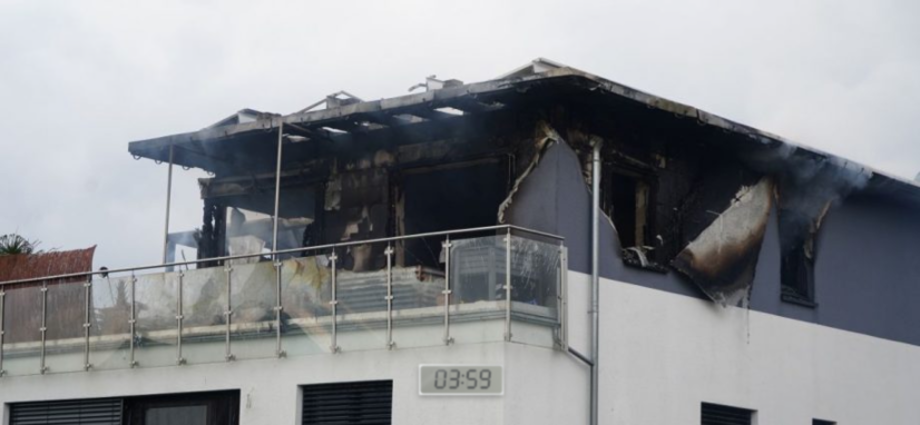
{"hour": 3, "minute": 59}
